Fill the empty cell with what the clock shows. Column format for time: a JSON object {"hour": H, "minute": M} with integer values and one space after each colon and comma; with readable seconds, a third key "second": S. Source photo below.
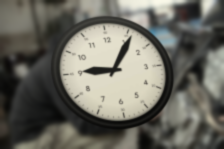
{"hour": 9, "minute": 6}
